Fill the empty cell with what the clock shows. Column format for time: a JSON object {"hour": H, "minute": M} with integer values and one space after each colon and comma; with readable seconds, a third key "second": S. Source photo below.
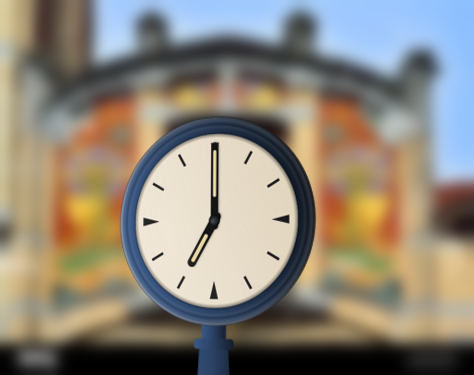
{"hour": 7, "minute": 0}
